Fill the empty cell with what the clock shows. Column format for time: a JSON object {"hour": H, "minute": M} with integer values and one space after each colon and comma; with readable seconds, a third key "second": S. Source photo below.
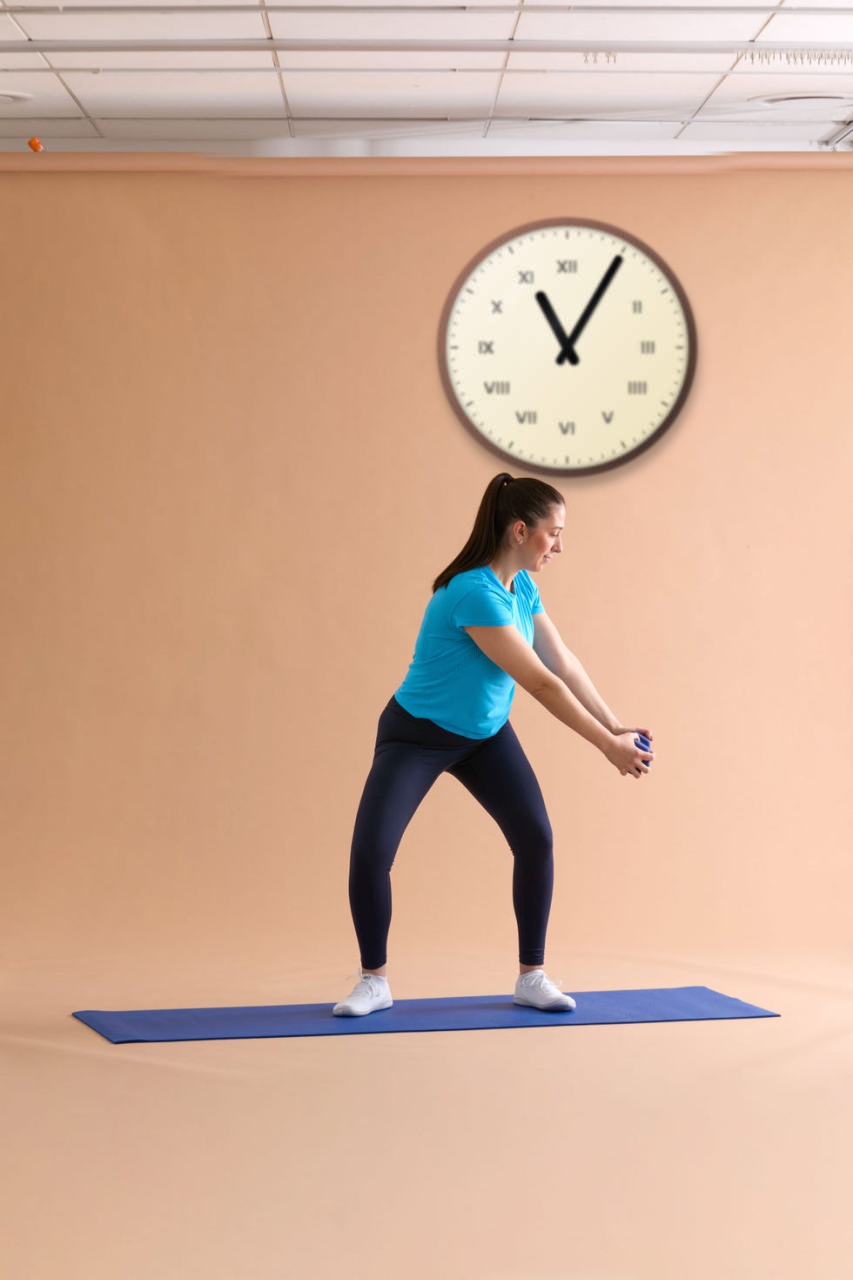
{"hour": 11, "minute": 5}
